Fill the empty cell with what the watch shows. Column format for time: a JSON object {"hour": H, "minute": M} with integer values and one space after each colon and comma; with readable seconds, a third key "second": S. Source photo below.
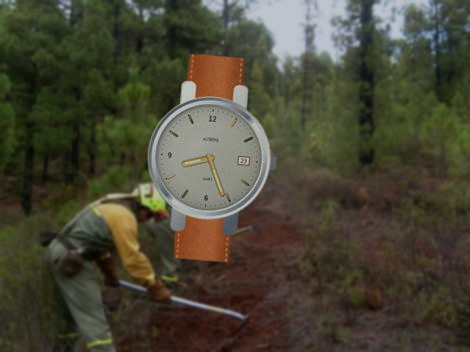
{"hour": 8, "minute": 26}
